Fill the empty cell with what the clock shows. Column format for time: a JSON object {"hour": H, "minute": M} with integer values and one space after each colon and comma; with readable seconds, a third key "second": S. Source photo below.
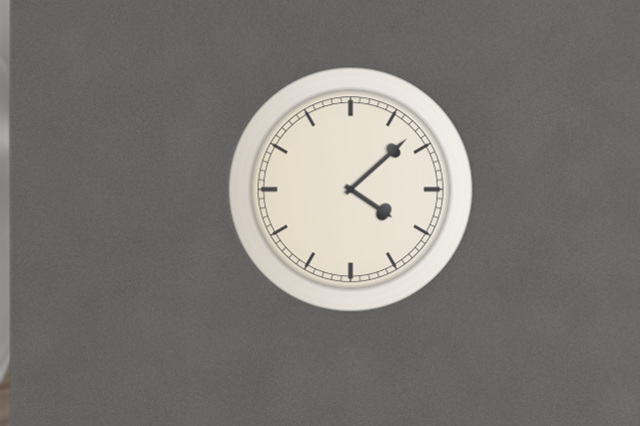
{"hour": 4, "minute": 8}
